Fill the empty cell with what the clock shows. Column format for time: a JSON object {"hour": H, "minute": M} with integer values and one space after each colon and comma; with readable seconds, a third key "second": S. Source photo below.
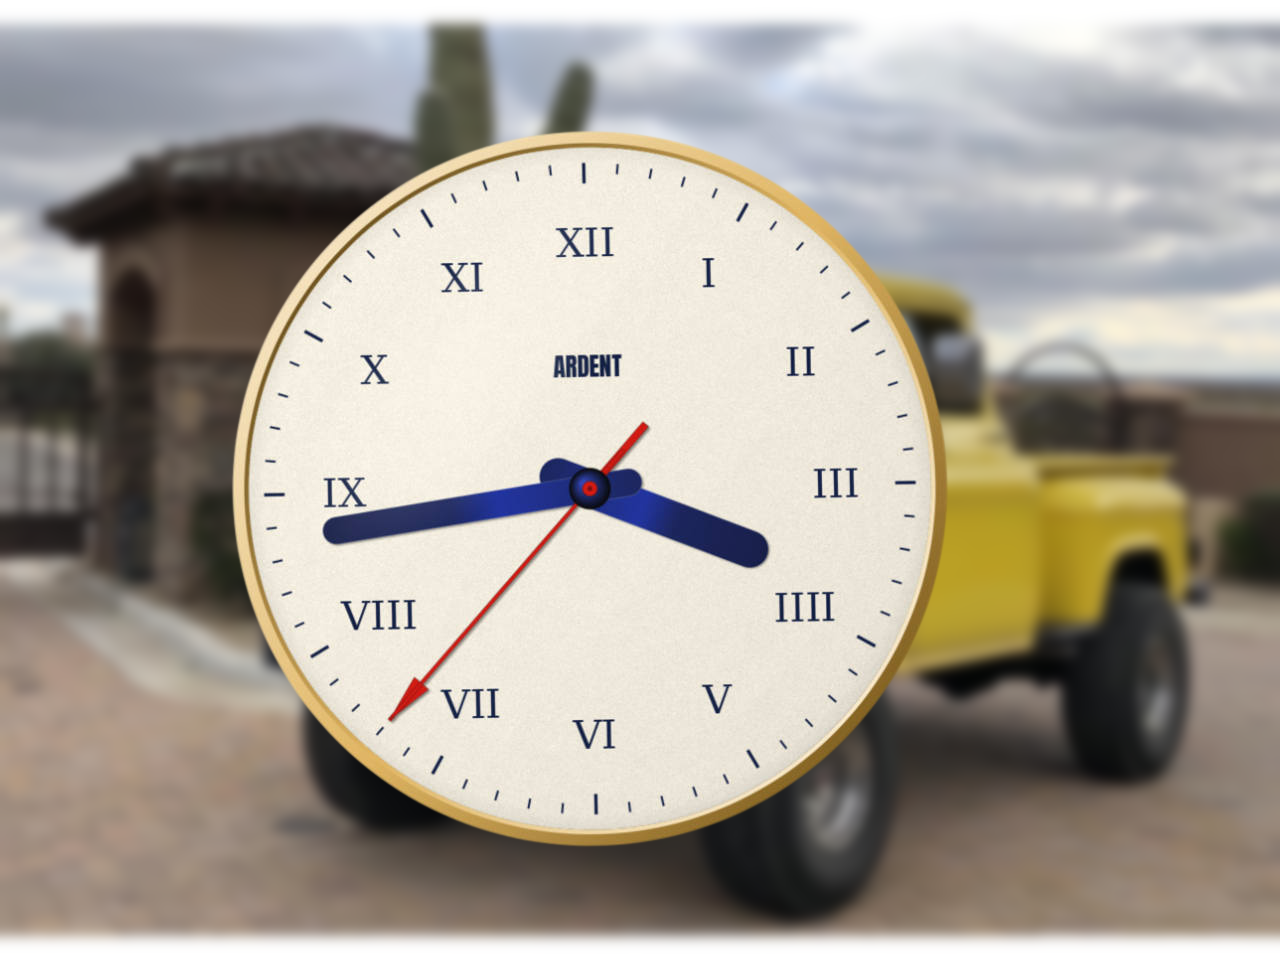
{"hour": 3, "minute": 43, "second": 37}
